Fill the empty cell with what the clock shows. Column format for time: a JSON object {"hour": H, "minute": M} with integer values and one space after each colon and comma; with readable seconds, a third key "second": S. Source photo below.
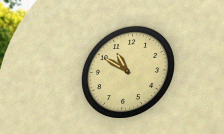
{"hour": 10, "minute": 50}
